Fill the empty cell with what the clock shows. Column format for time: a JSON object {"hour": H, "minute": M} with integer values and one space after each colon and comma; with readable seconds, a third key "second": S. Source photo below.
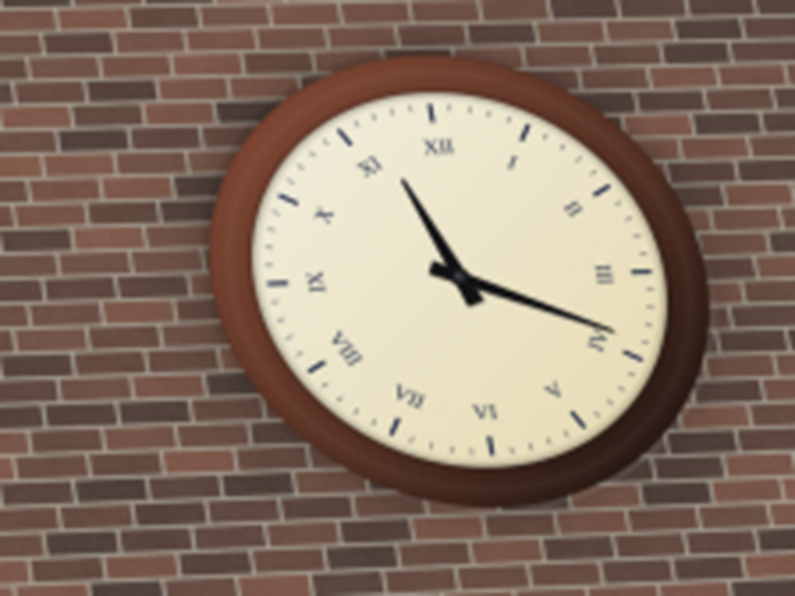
{"hour": 11, "minute": 19}
